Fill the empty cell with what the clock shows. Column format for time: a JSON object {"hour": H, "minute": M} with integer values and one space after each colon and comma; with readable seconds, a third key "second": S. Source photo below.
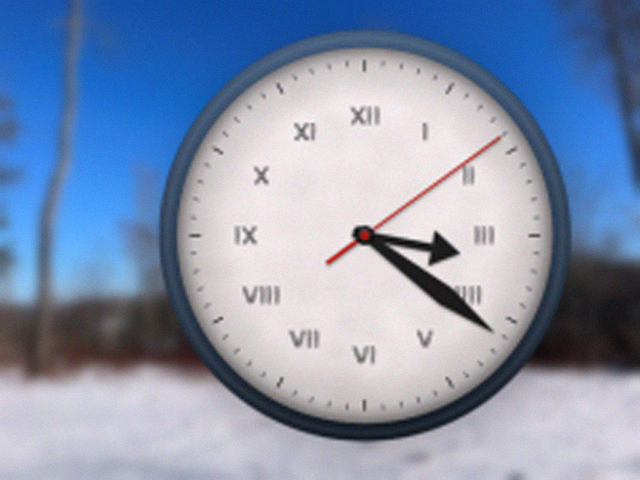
{"hour": 3, "minute": 21, "second": 9}
